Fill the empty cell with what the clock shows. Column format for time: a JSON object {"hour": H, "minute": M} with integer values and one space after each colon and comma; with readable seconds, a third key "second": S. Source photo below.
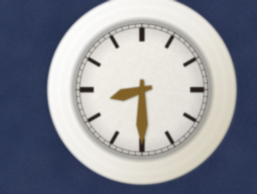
{"hour": 8, "minute": 30}
